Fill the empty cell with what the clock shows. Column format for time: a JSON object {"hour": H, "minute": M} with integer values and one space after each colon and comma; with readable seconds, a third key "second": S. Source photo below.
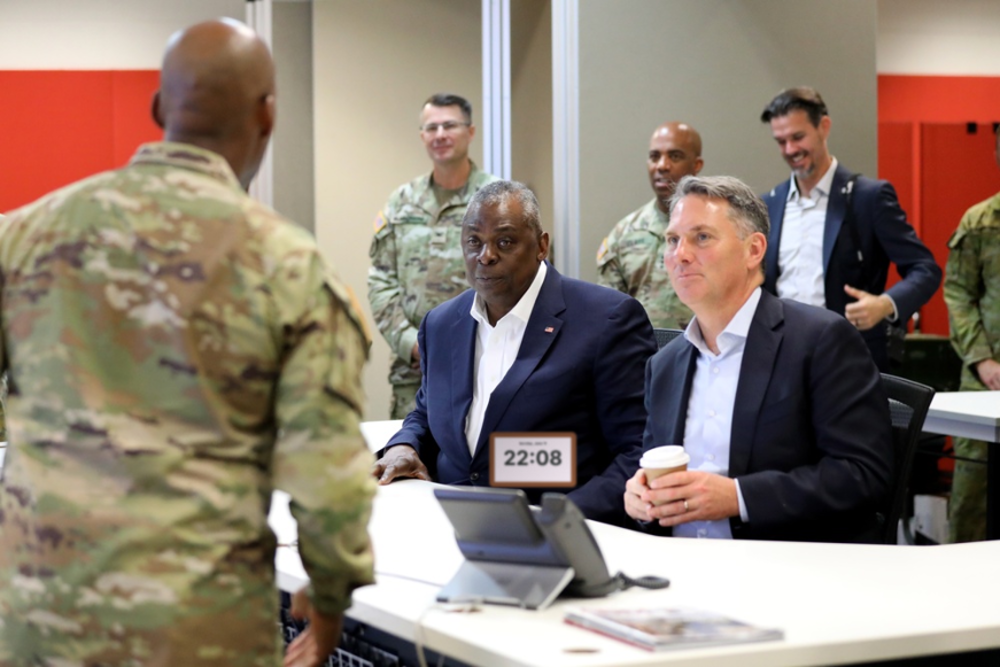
{"hour": 22, "minute": 8}
